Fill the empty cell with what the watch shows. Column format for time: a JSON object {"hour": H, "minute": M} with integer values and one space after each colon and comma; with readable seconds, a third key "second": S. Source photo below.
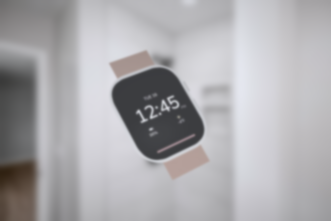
{"hour": 12, "minute": 45}
